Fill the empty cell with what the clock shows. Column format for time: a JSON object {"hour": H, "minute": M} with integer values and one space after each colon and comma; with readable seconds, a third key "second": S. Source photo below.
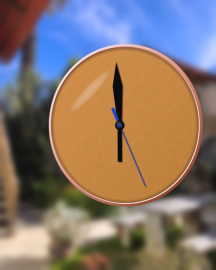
{"hour": 5, "minute": 59, "second": 26}
